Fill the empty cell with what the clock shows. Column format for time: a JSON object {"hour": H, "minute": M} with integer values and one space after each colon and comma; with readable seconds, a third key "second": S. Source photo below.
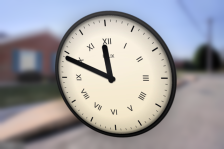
{"hour": 11, "minute": 49}
